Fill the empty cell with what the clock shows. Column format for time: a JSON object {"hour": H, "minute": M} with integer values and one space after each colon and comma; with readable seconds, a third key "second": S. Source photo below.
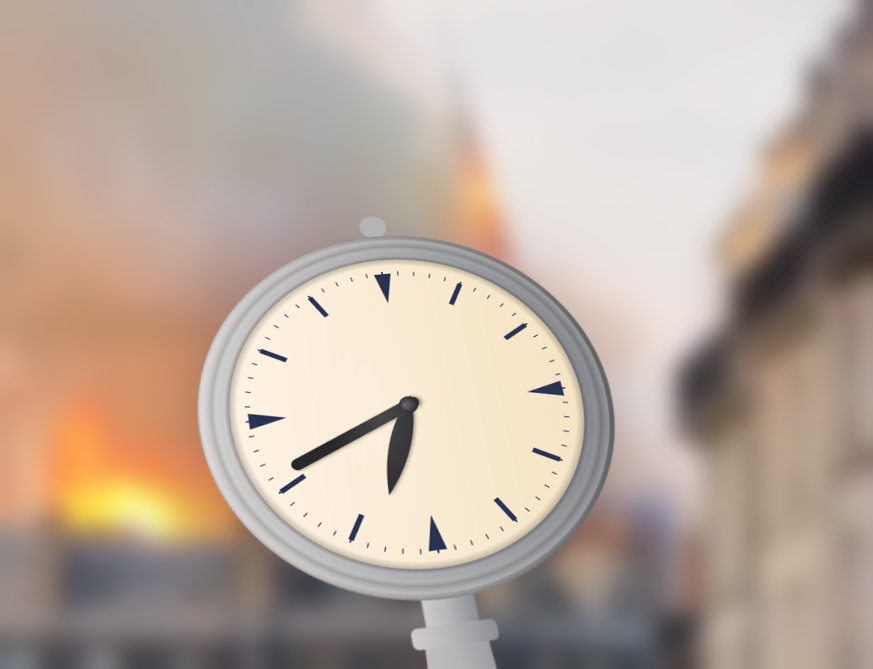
{"hour": 6, "minute": 41}
